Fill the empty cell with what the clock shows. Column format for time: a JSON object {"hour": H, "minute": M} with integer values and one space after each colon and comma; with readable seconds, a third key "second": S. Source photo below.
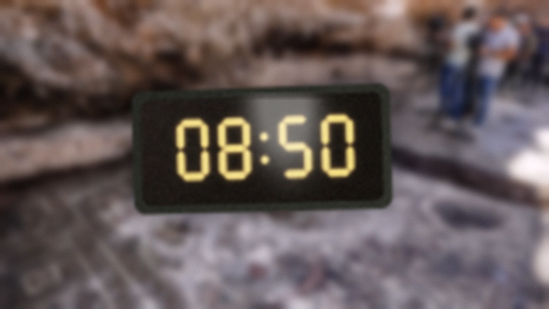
{"hour": 8, "minute": 50}
